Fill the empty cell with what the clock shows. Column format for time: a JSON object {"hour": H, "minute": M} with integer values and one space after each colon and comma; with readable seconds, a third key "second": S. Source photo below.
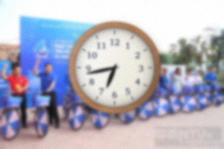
{"hour": 6, "minute": 43}
